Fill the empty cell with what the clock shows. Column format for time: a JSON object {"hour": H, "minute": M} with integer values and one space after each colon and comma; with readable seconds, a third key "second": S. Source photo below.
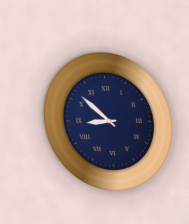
{"hour": 8, "minute": 52}
